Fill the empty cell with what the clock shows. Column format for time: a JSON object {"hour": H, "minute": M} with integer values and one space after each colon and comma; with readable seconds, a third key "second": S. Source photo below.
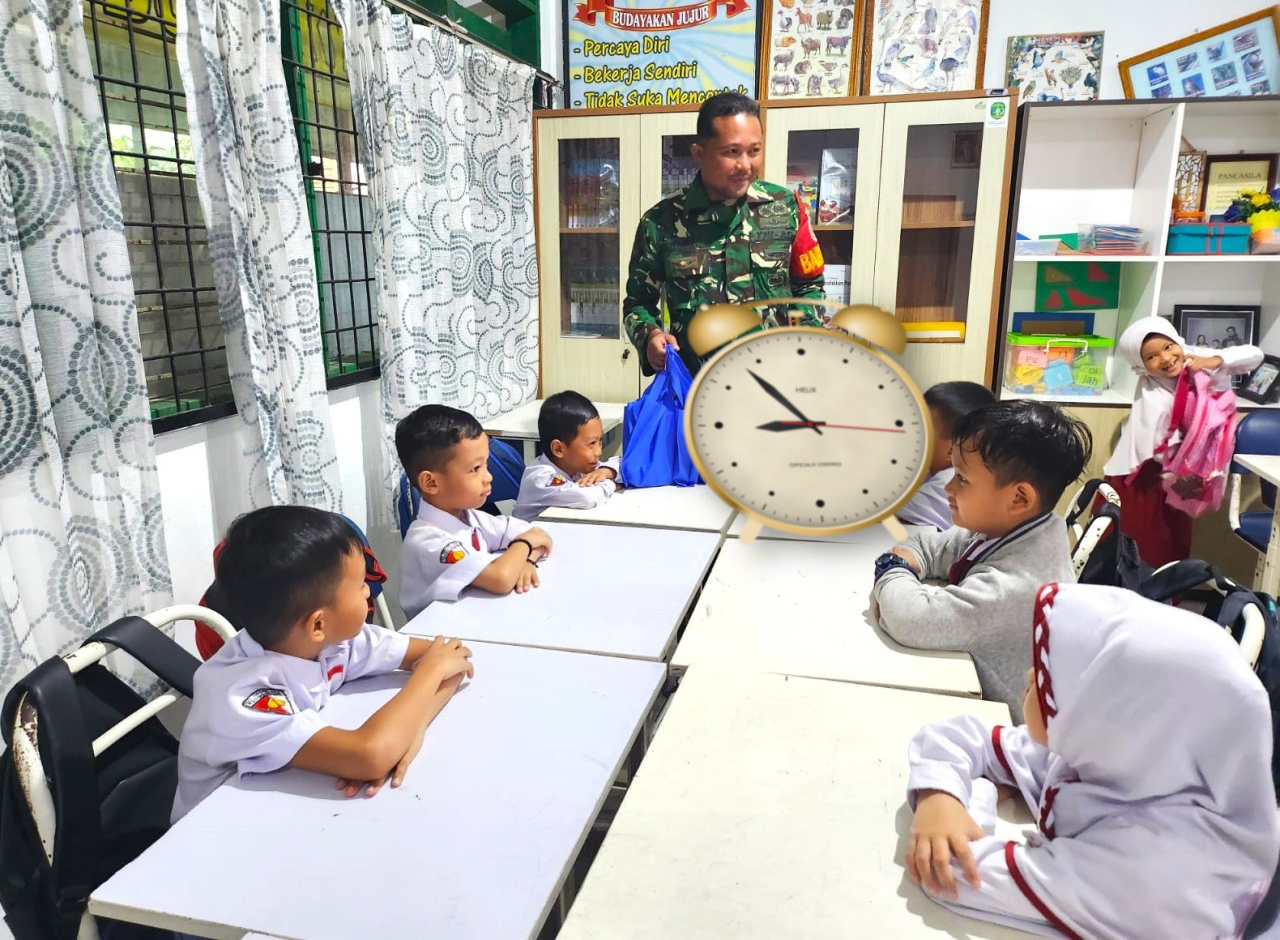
{"hour": 8, "minute": 53, "second": 16}
